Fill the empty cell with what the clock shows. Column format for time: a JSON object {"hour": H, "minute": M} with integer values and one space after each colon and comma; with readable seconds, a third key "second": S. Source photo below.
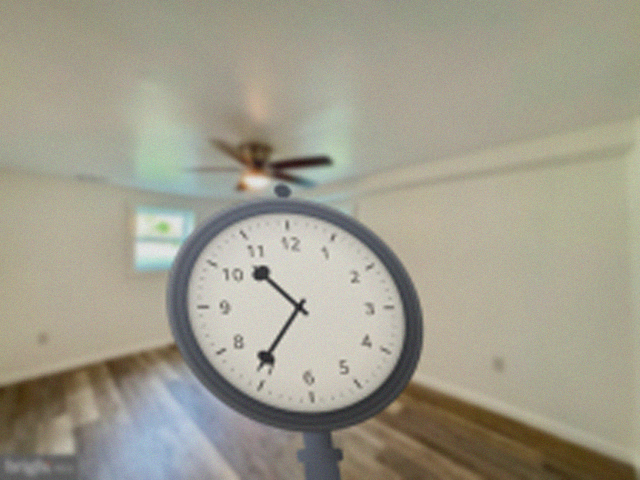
{"hour": 10, "minute": 36}
